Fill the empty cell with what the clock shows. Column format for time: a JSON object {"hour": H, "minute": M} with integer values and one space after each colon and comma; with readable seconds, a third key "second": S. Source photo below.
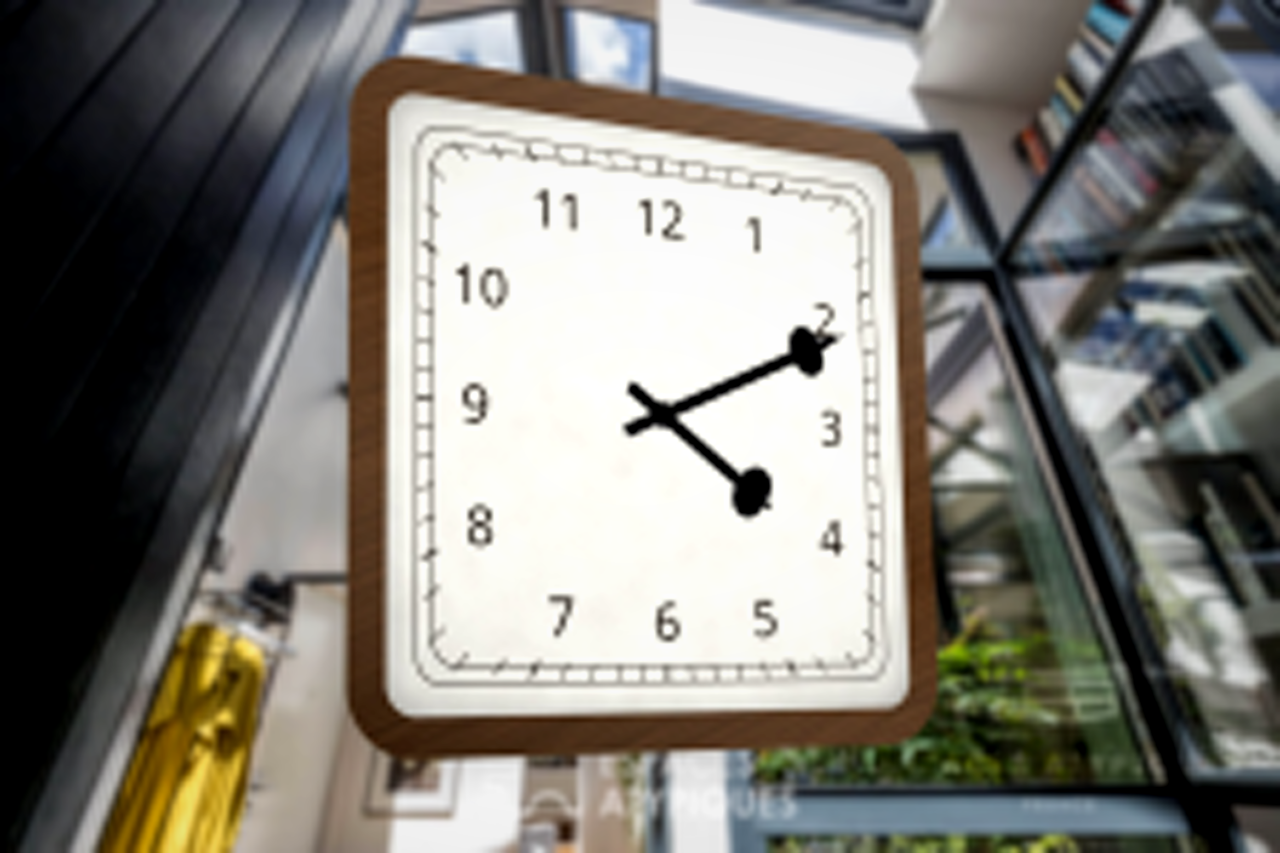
{"hour": 4, "minute": 11}
